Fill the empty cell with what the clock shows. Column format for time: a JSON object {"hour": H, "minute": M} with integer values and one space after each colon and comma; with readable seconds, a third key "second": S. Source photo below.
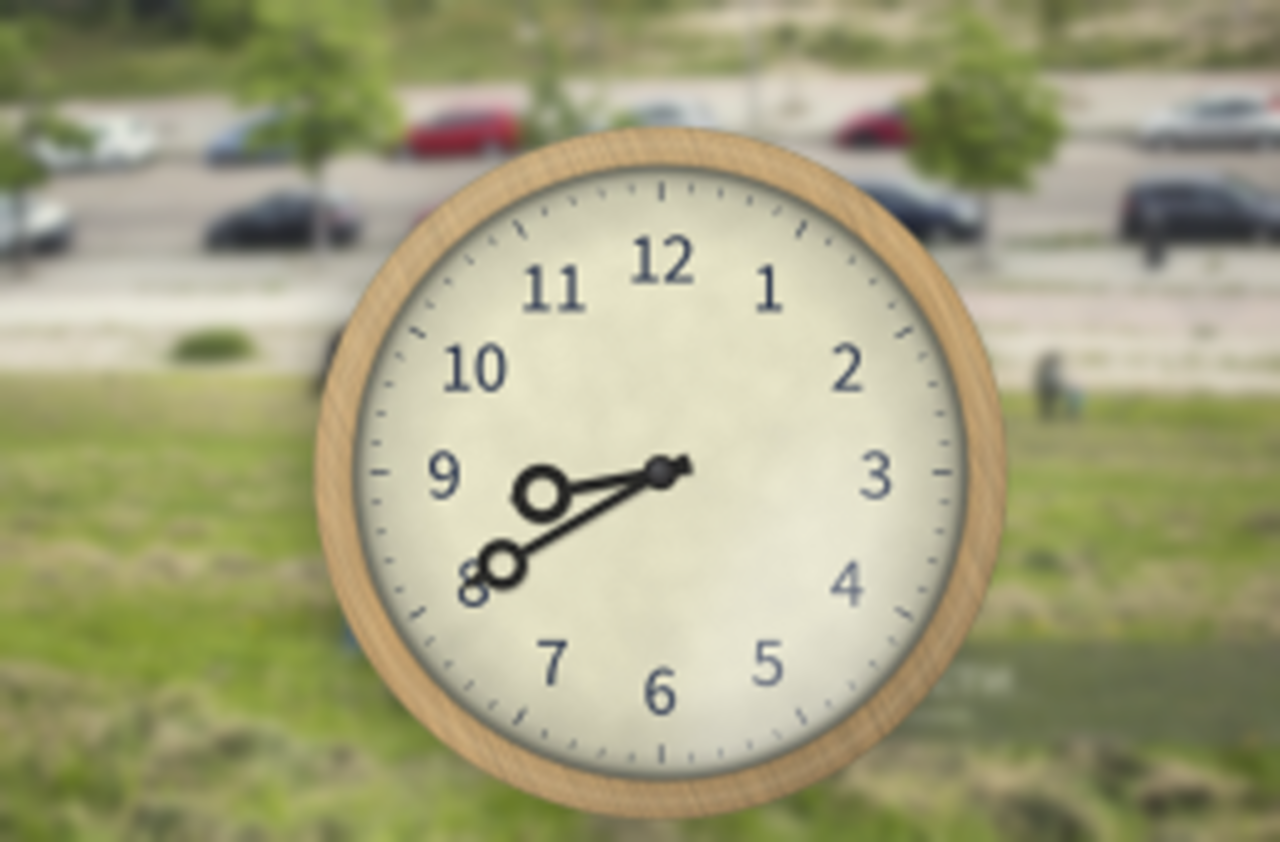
{"hour": 8, "minute": 40}
